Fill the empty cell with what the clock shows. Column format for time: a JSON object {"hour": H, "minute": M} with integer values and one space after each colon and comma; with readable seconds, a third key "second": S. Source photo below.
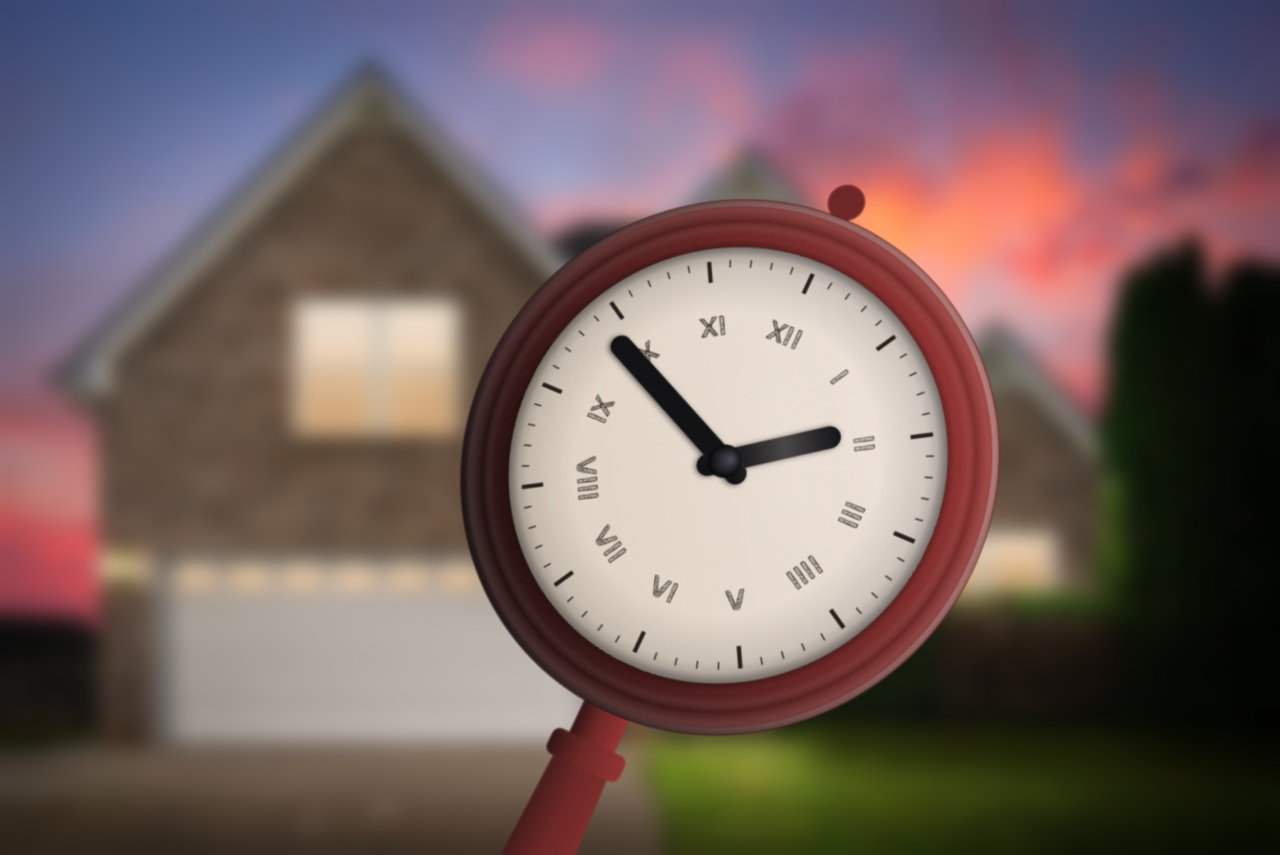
{"hour": 1, "minute": 49}
